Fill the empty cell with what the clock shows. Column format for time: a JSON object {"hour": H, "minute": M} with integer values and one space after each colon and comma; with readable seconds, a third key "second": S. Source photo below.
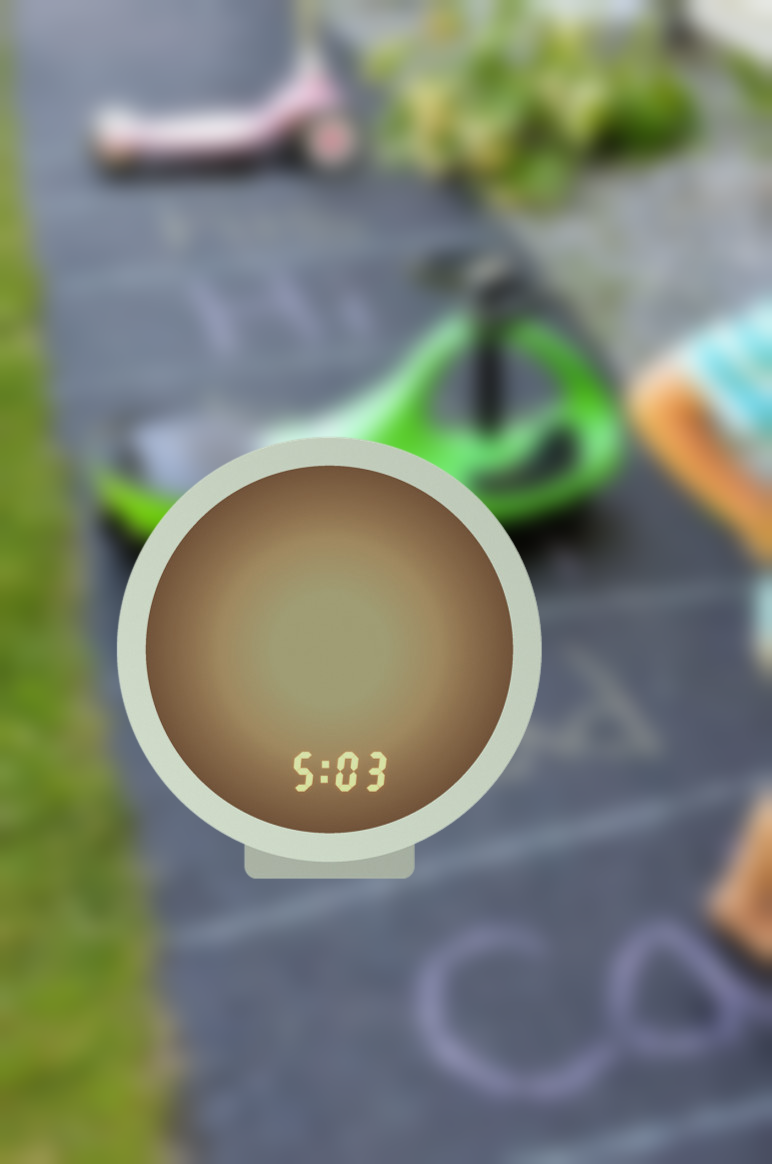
{"hour": 5, "minute": 3}
